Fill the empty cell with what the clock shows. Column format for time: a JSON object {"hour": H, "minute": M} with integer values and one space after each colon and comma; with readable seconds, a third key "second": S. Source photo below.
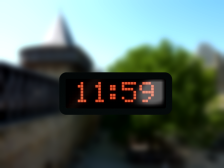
{"hour": 11, "minute": 59}
